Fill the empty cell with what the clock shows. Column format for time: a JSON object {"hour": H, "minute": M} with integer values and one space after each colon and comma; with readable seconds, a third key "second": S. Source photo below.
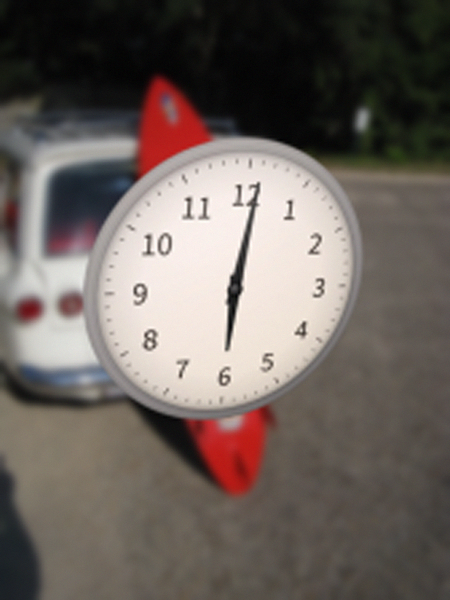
{"hour": 6, "minute": 1}
